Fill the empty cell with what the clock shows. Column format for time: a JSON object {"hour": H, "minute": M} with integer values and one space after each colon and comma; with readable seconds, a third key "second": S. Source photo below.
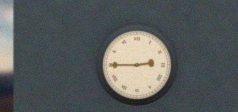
{"hour": 2, "minute": 45}
